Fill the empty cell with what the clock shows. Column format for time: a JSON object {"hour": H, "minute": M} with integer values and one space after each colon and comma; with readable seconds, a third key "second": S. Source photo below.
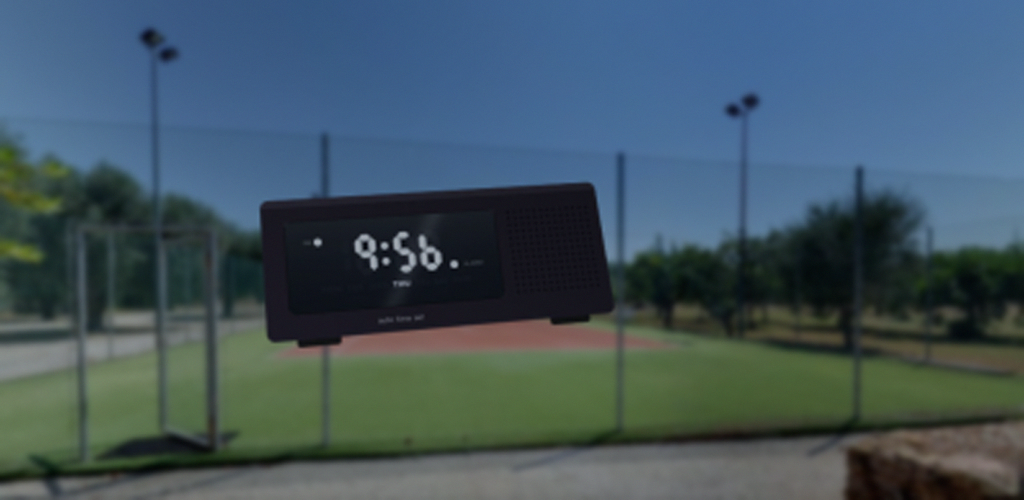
{"hour": 9, "minute": 56}
